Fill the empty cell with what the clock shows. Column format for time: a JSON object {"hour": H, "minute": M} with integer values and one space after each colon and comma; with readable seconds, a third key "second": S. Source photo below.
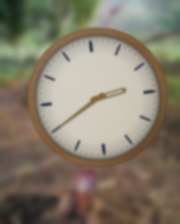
{"hour": 2, "minute": 40}
